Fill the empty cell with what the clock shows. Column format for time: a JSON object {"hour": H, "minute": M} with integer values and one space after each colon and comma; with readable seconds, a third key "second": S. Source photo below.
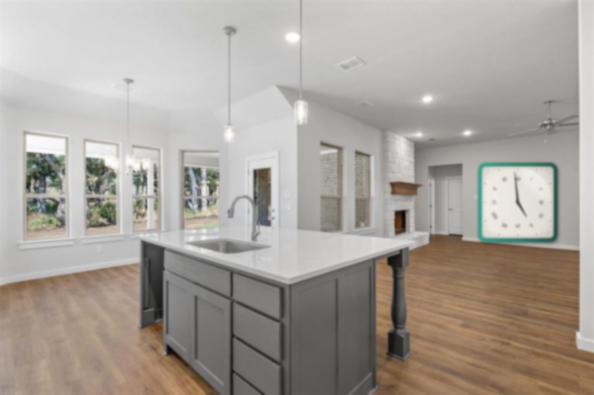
{"hour": 4, "minute": 59}
